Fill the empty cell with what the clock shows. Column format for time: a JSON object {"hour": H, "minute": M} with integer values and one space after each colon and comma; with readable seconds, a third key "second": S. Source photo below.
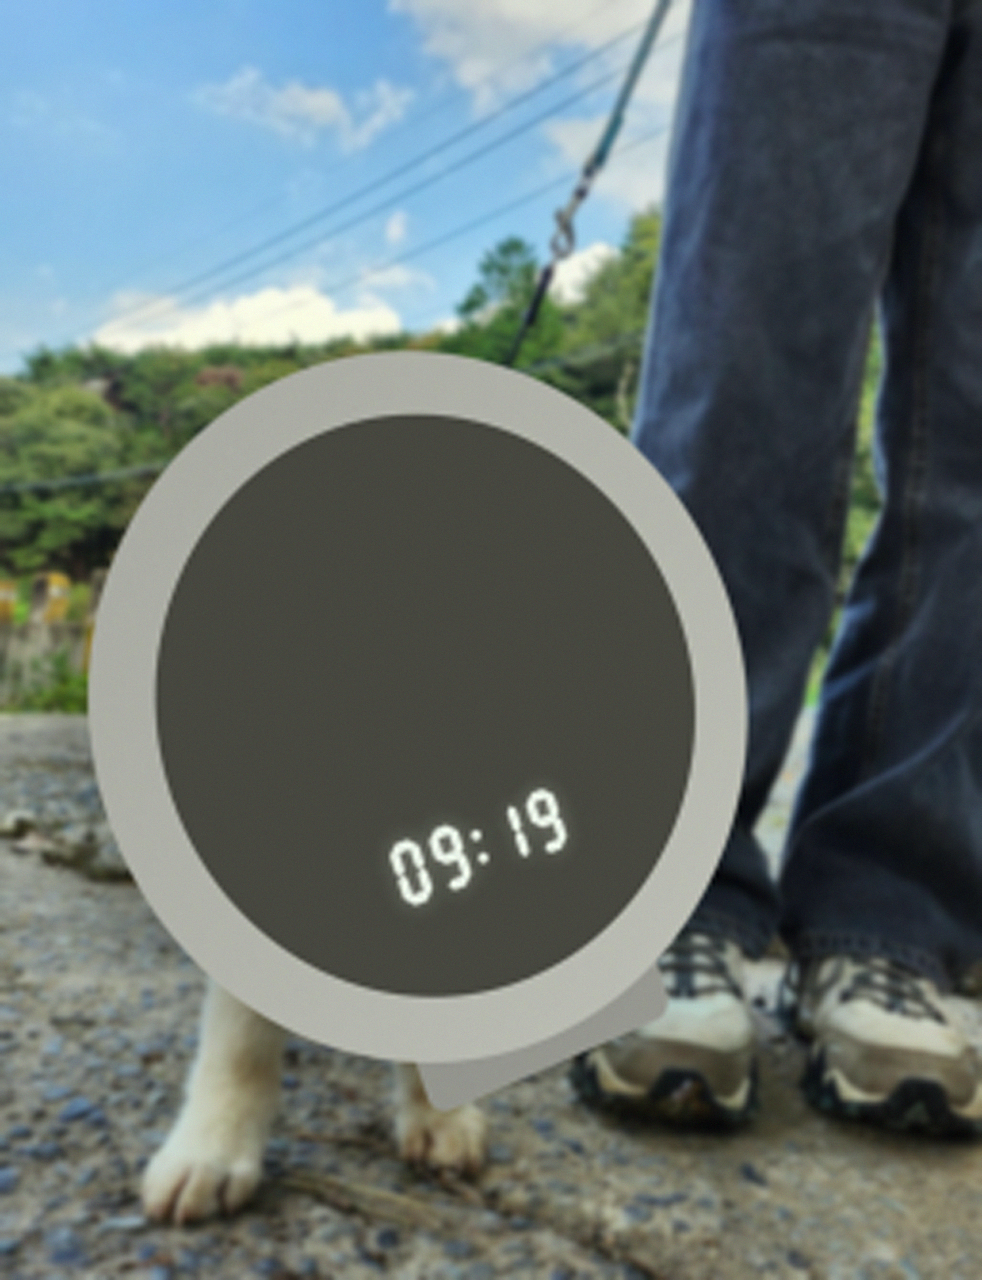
{"hour": 9, "minute": 19}
